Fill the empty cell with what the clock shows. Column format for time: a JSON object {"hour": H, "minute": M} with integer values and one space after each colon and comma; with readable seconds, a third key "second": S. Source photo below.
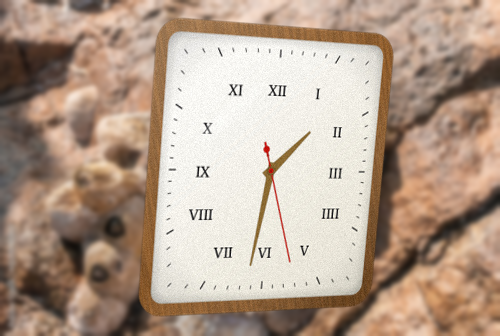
{"hour": 1, "minute": 31, "second": 27}
